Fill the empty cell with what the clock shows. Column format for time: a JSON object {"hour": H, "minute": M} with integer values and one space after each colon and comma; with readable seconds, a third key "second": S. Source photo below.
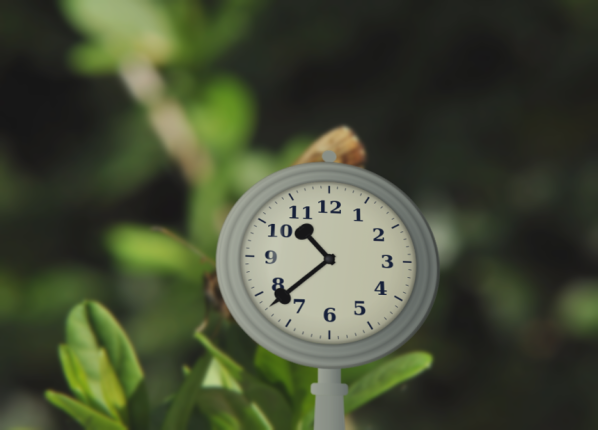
{"hour": 10, "minute": 38}
